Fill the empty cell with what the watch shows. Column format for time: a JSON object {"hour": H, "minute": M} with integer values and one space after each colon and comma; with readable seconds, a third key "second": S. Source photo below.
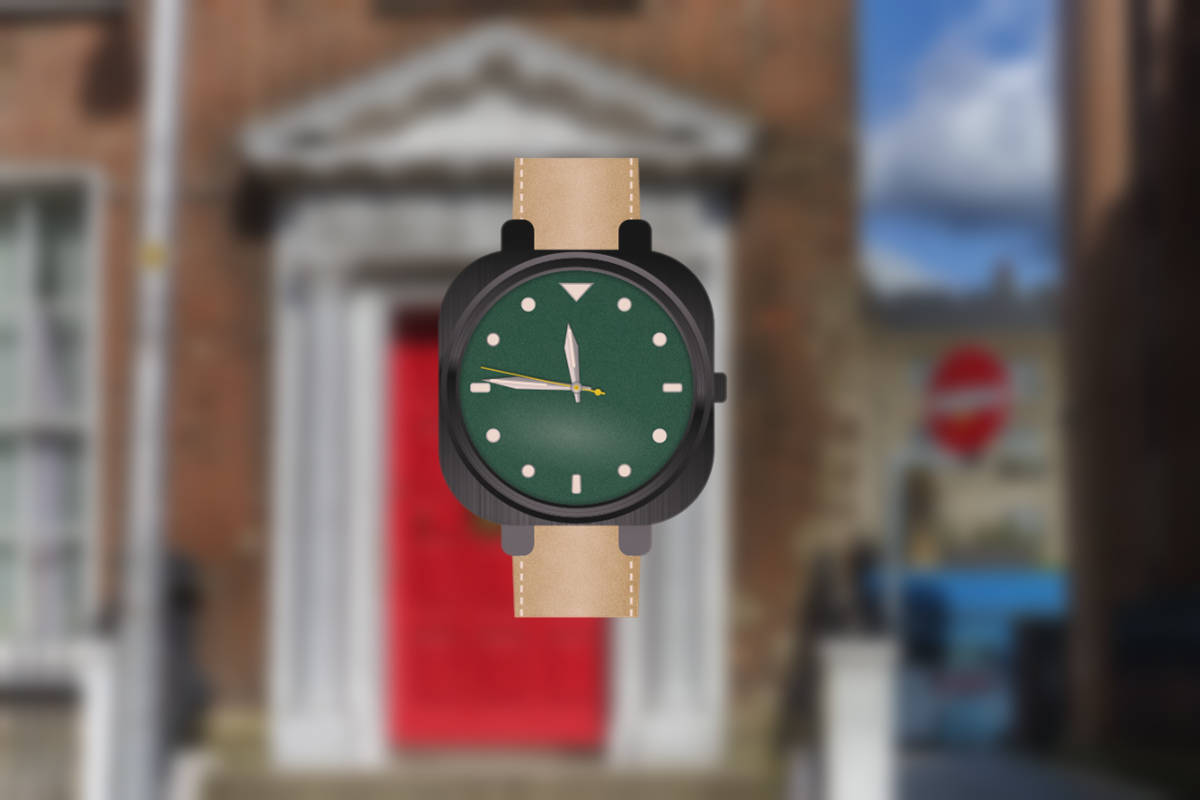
{"hour": 11, "minute": 45, "second": 47}
